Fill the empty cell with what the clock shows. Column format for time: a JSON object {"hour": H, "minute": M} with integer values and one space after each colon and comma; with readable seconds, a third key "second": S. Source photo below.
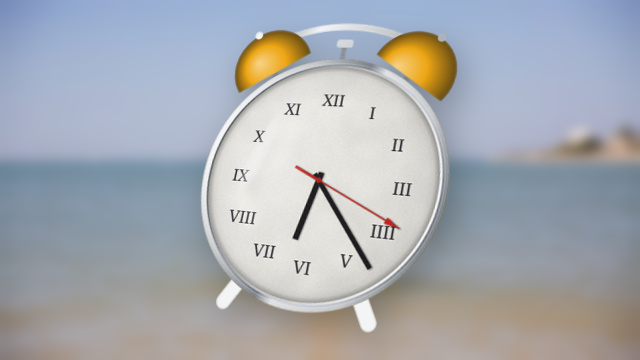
{"hour": 6, "minute": 23, "second": 19}
